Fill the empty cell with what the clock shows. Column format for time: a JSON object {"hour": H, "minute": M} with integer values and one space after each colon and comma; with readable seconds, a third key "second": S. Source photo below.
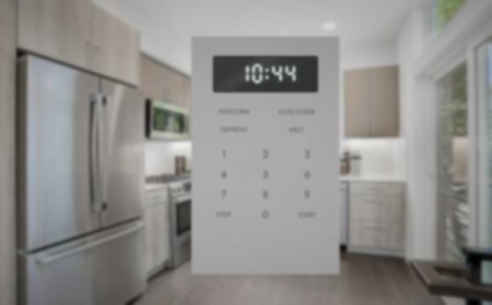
{"hour": 10, "minute": 44}
